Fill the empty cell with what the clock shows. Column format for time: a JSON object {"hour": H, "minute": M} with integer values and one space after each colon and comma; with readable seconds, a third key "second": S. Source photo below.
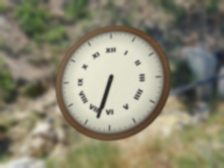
{"hour": 6, "minute": 33}
